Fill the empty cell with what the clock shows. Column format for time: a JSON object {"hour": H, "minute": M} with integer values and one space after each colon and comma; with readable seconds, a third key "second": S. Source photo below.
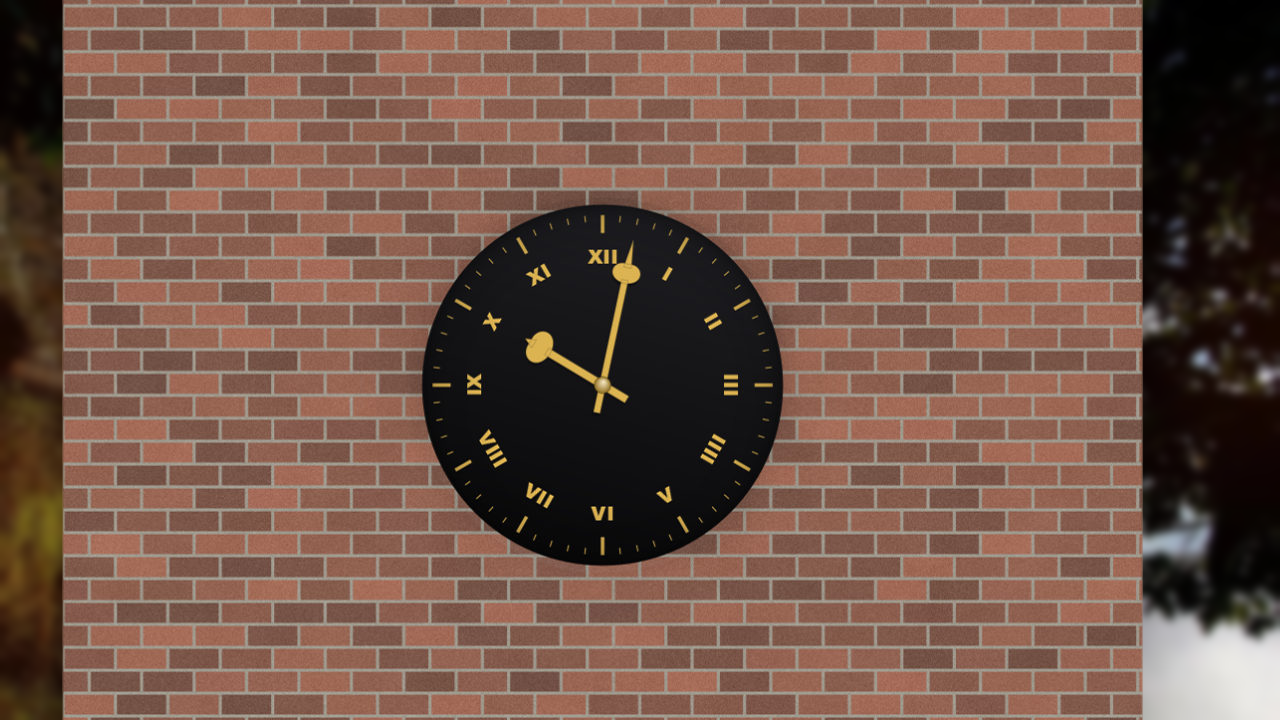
{"hour": 10, "minute": 2}
